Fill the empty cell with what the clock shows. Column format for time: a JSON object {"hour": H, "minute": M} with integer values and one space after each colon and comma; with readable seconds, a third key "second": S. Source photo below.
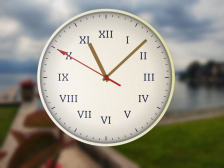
{"hour": 11, "minute": 7, "second": 50}
